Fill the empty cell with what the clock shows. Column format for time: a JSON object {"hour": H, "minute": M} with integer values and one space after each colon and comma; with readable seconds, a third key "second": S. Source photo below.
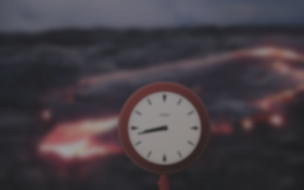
{"hour": 8, "minute": 43}
